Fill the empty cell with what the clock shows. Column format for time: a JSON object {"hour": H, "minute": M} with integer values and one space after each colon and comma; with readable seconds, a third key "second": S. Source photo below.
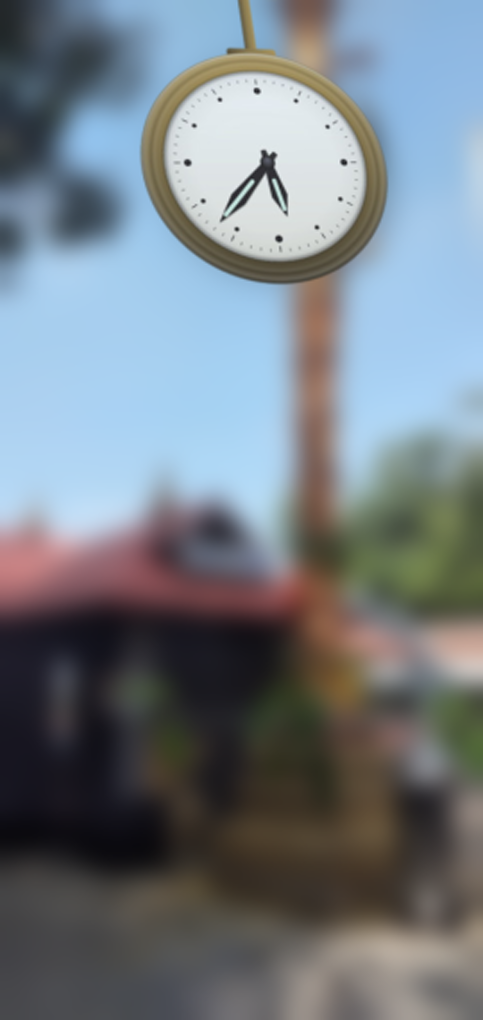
{"hour": 5, "minute": 37}
